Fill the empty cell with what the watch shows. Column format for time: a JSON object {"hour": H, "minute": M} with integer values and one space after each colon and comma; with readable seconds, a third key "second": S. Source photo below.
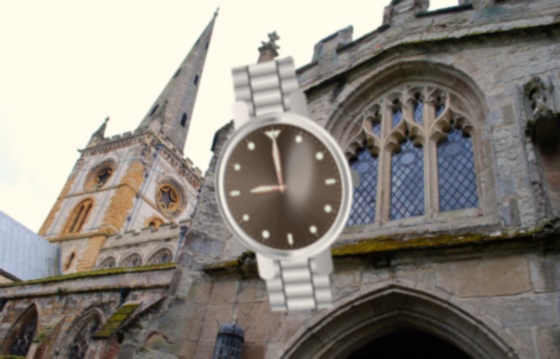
{"hour": 9, "minute": 0}
